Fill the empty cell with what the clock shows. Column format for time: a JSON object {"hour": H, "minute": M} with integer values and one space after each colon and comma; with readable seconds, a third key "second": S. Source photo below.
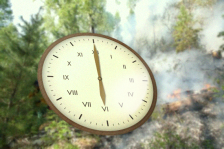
{"hour": 6, "minute": 0}
